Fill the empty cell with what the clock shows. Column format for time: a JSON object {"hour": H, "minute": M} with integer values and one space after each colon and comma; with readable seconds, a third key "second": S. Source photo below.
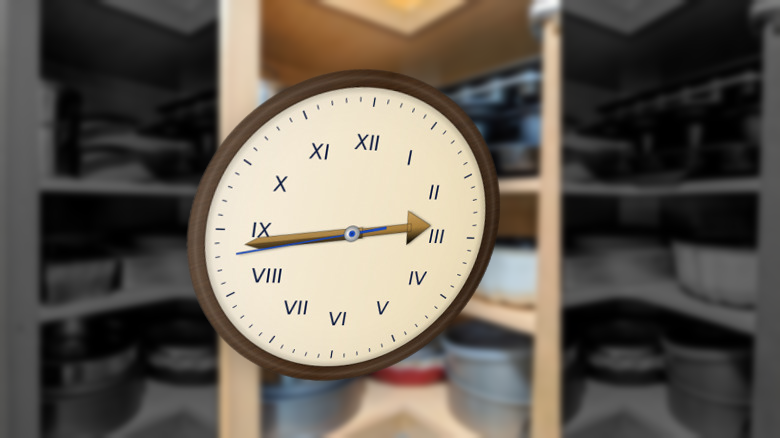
{"hour": 2, "minute": 43, "second": 43}
